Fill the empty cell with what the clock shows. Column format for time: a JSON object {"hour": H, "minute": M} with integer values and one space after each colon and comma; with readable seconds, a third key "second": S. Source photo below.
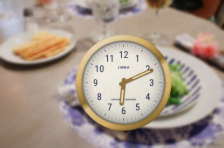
{"hour": 6, "minute": 11}
